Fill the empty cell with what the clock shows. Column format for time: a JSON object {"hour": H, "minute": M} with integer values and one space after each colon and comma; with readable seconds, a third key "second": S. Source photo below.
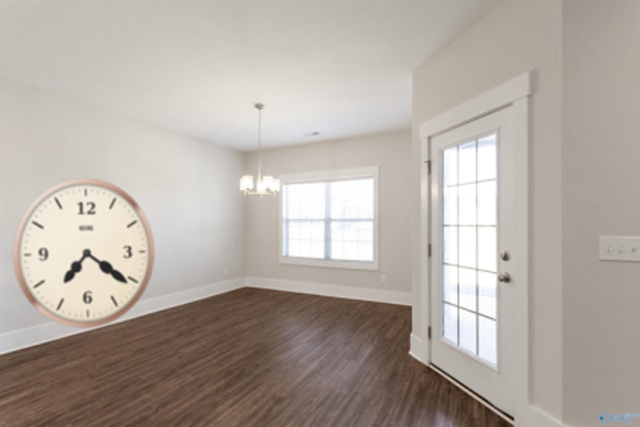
{"hour": 7, "minute": 21}
